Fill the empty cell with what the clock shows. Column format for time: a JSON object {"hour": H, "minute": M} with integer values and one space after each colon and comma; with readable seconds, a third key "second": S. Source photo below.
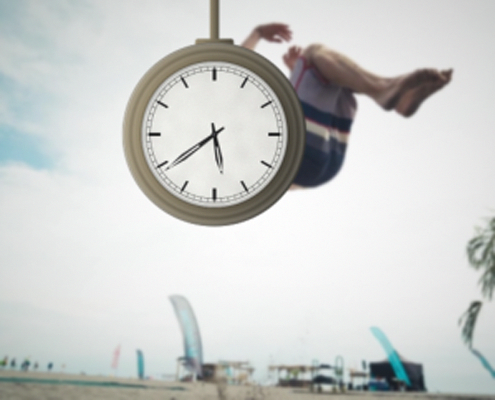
{"hour": 5, "minute": 39}
